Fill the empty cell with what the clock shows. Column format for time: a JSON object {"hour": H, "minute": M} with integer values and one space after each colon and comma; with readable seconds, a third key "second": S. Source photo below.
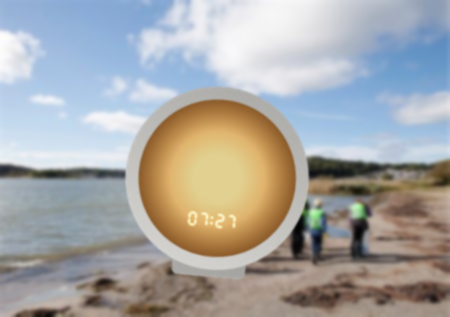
{"hour": 7, "minute": 27}
